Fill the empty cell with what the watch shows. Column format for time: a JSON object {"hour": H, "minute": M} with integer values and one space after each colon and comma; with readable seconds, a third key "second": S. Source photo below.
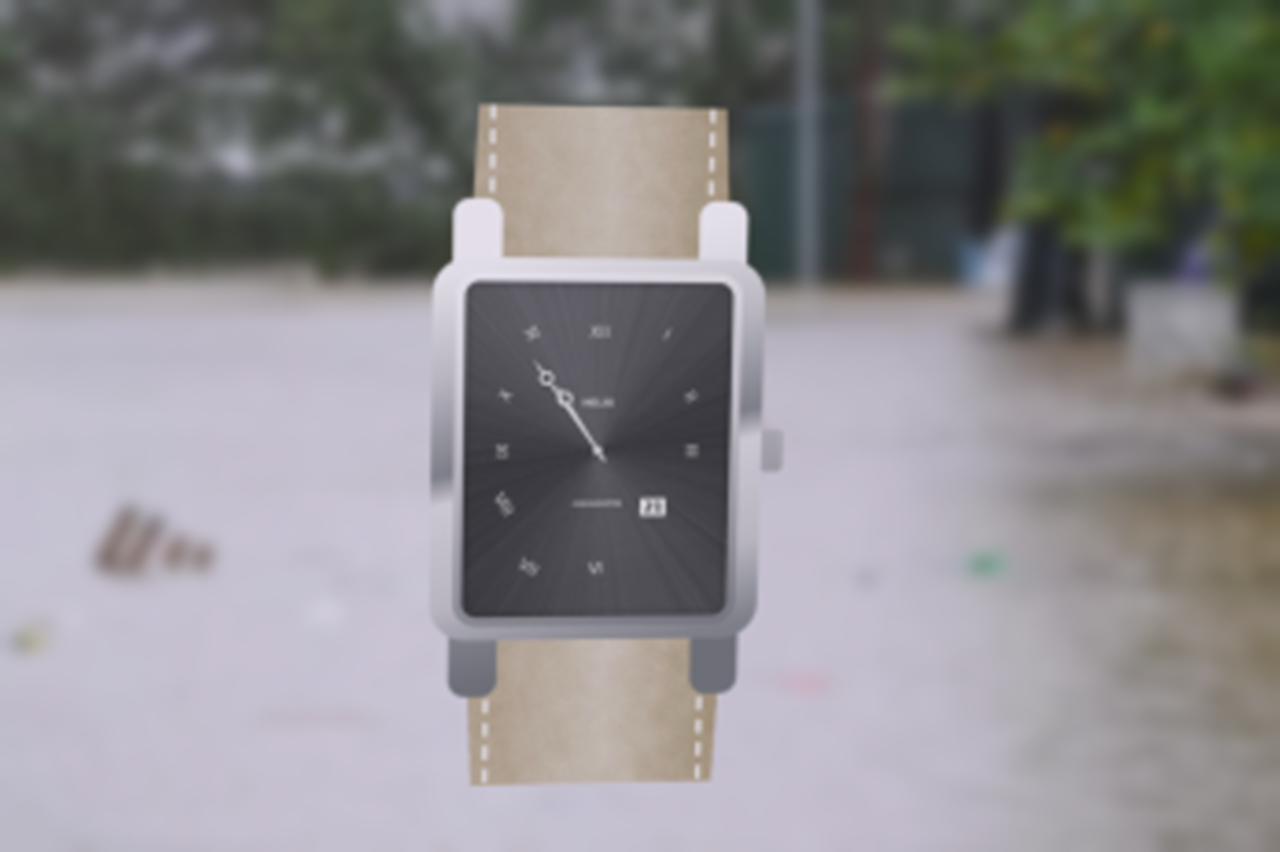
{"hour": 10, "minute": 54}
